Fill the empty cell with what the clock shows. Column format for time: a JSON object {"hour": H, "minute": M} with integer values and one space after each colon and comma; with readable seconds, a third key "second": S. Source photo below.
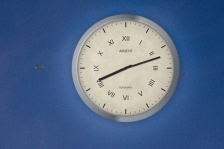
{"hour": 8, "minute": 12}
